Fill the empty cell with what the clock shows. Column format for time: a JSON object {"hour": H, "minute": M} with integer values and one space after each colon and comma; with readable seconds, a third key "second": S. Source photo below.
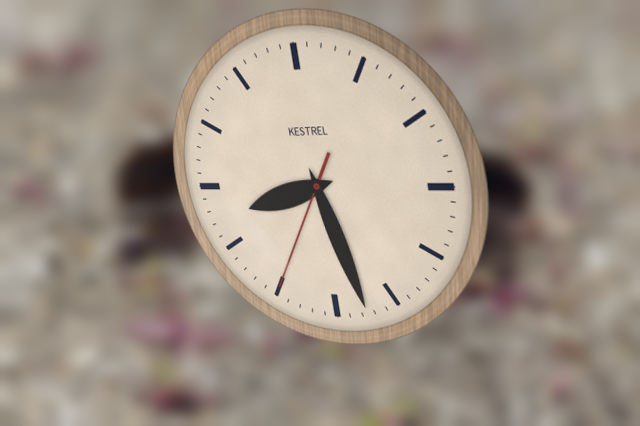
{"hour": 8, "minute": 27, "second": 35}
